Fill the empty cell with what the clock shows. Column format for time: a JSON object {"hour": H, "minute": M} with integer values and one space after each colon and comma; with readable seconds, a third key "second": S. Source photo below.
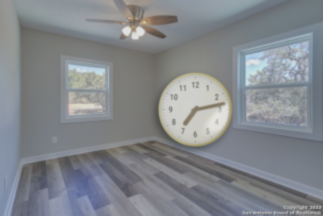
{"hour": 7, "minute": 13}
